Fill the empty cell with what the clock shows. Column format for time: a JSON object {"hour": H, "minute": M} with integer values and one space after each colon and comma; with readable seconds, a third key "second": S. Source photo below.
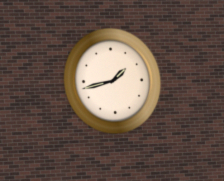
{"hour": 1, "minute": 43}
